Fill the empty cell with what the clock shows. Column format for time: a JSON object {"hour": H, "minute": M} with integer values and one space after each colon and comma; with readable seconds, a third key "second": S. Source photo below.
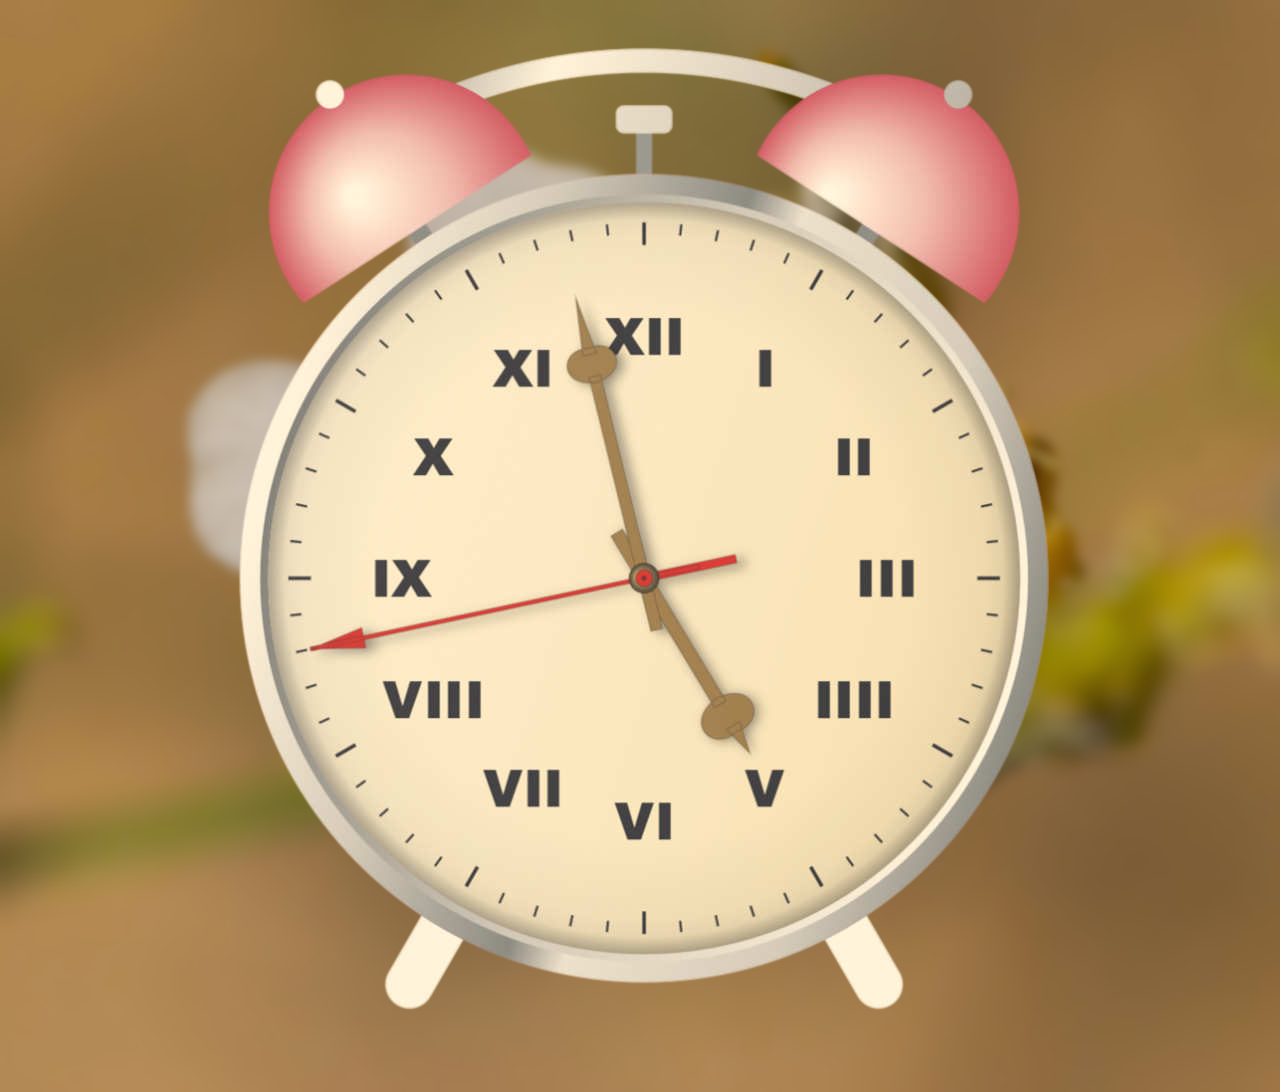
{"hour": 4, "minute": 57, "second": 43}
